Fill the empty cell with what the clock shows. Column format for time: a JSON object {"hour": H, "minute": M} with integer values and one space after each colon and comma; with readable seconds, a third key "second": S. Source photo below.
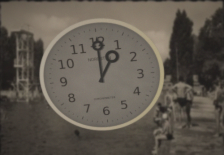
{"hour": 1, "minute": 0}
